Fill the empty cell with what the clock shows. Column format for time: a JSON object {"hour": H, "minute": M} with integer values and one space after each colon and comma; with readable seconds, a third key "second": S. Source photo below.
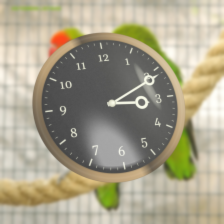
{"hour": 3, "minute": 11}
